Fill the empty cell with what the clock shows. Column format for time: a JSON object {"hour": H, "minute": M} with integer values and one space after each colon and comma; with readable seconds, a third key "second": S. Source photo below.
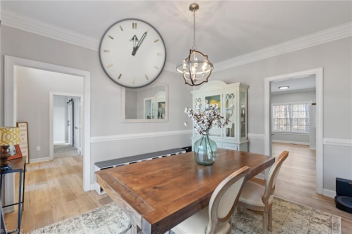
{"hour": 12, "minute": 5}
